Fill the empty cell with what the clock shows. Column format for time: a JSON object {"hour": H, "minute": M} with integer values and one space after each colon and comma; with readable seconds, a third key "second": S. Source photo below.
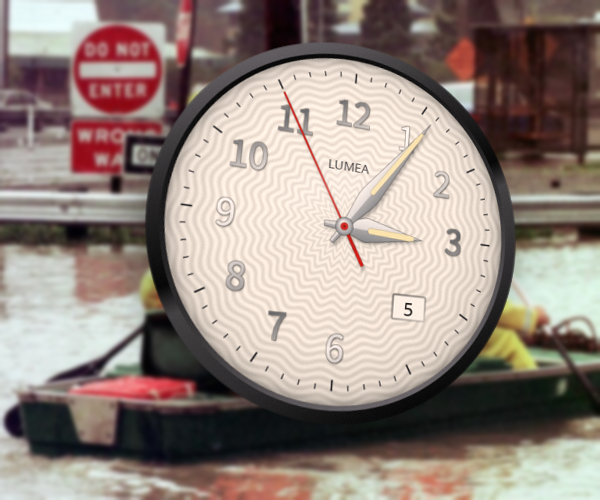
{"hour": 3, "minute": 5, "second": 55}
